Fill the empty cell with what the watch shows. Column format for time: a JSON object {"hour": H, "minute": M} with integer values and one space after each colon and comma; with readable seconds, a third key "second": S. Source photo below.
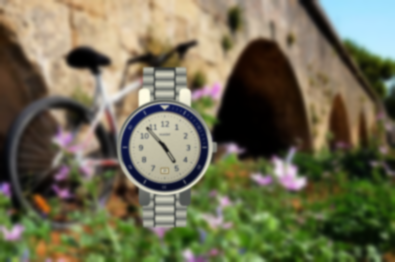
{"hour": 4, "minute": 53}
